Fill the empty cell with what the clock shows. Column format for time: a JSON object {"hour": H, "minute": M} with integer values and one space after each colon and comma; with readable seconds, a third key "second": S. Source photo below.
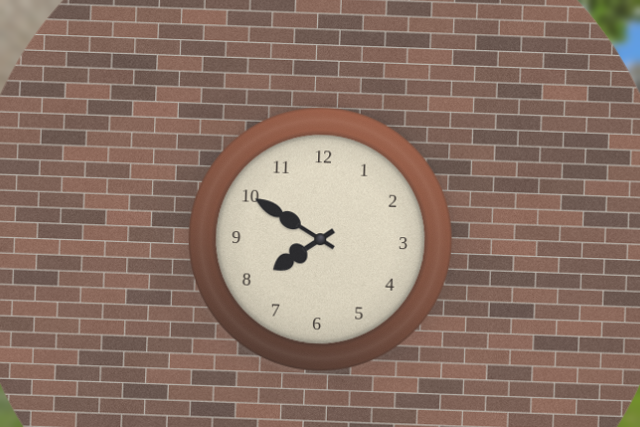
{"hour": 7, "minute": 50}
